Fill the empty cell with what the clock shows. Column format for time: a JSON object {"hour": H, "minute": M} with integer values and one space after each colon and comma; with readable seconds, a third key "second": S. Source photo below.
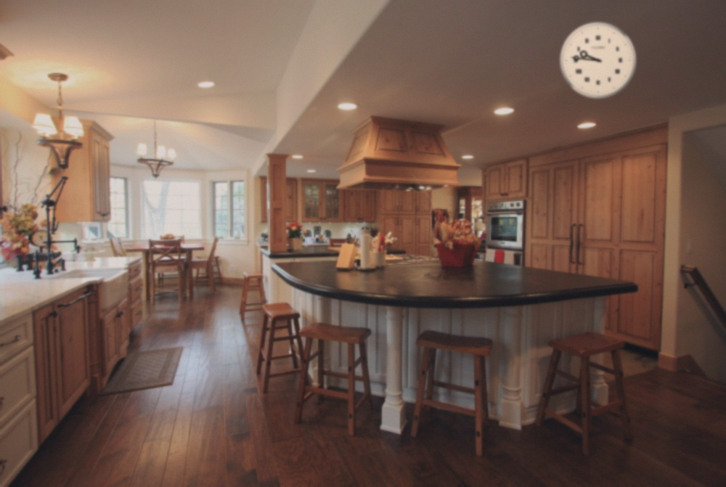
{"hour": 9, "minute": 46}
